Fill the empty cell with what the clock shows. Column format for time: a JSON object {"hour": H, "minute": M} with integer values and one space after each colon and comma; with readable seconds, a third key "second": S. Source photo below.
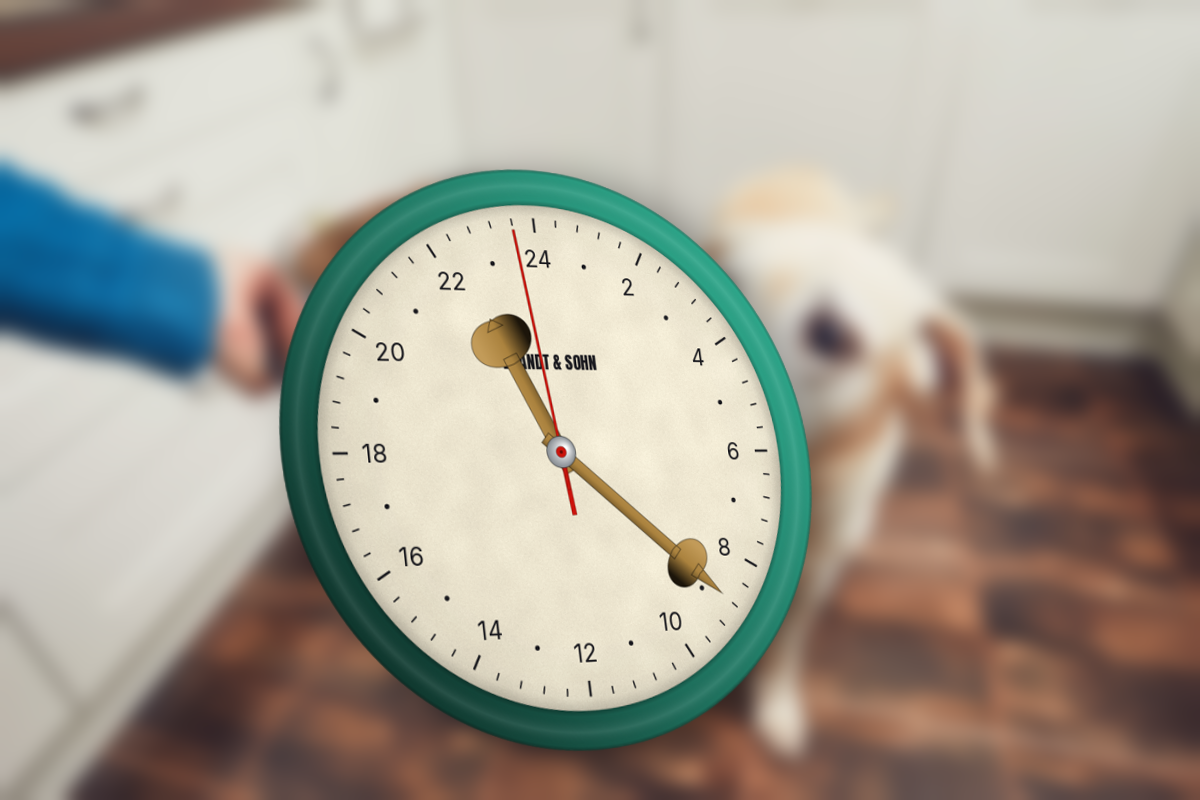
{"hour": 22, "minute": 21, "second": 59}
